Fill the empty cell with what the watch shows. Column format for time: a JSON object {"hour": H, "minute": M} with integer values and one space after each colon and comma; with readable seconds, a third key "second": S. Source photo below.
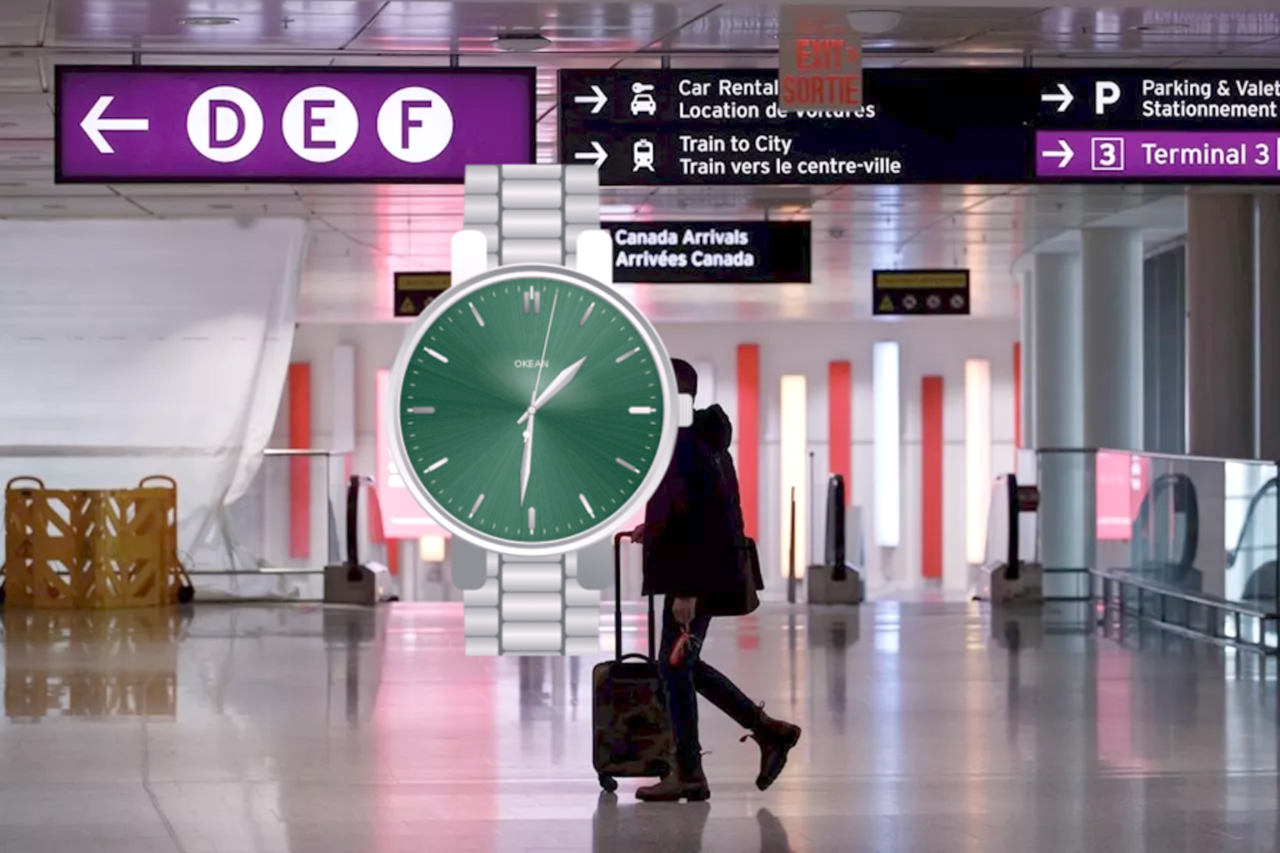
{"hour": 1, "minute": 31, "second": 2}
